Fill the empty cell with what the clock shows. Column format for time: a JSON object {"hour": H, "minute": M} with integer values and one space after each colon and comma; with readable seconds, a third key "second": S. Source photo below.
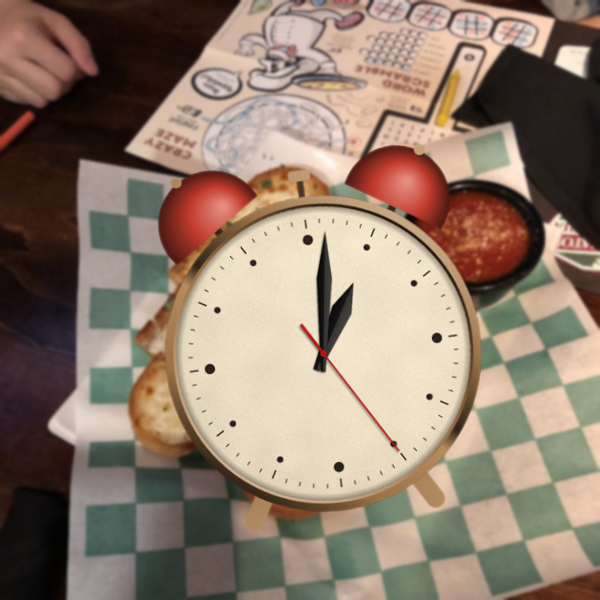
{"hour": 1, "minute": 1, "second": 25}
